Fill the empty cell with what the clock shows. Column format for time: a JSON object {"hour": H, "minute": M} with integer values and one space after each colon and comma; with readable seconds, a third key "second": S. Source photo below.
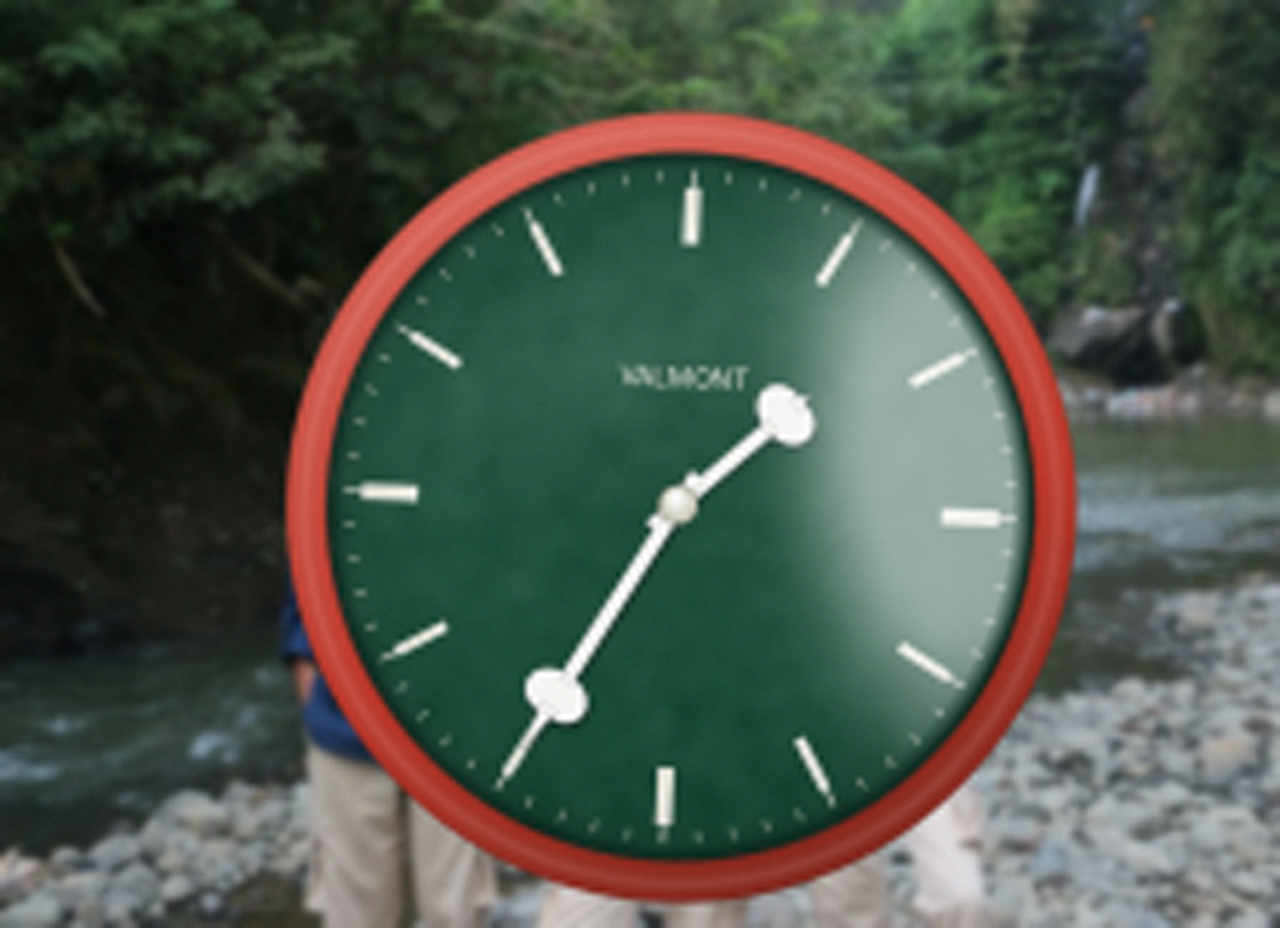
{"hour": 1, "minute": 35}
